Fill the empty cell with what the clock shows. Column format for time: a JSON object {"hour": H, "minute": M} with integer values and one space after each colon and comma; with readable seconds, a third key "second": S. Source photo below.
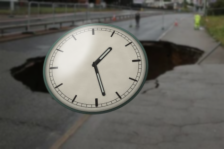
{"hour": 1, "minute": 28}
